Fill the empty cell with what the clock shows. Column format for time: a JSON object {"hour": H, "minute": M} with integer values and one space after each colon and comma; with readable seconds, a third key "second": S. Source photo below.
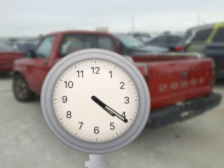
{"hour": 4, "minute": 21}
